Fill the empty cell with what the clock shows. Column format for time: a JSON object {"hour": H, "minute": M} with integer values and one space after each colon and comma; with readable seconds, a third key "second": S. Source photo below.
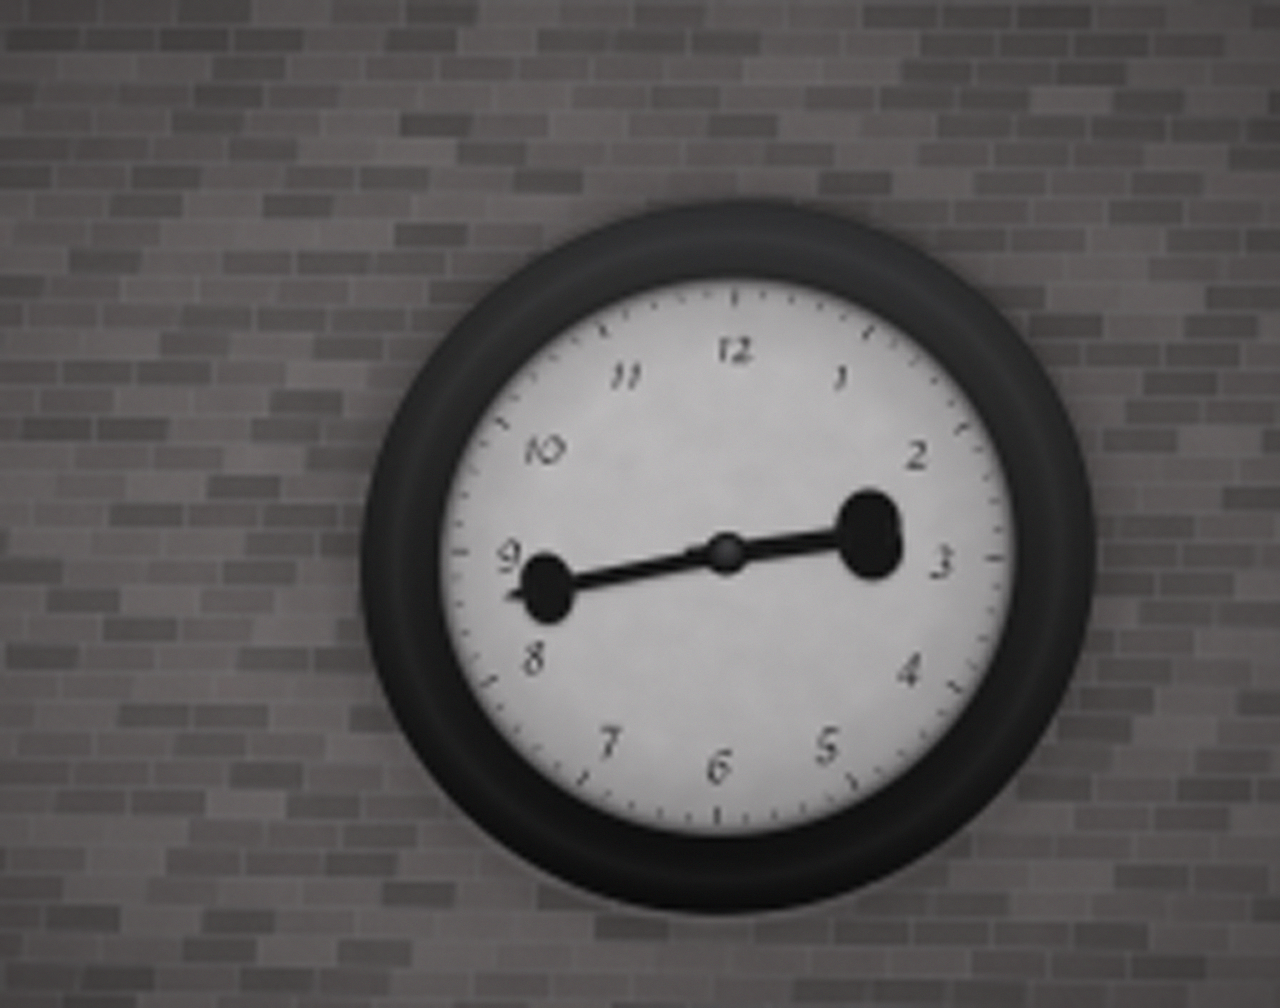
{"hour": 2, "minute": 43}
